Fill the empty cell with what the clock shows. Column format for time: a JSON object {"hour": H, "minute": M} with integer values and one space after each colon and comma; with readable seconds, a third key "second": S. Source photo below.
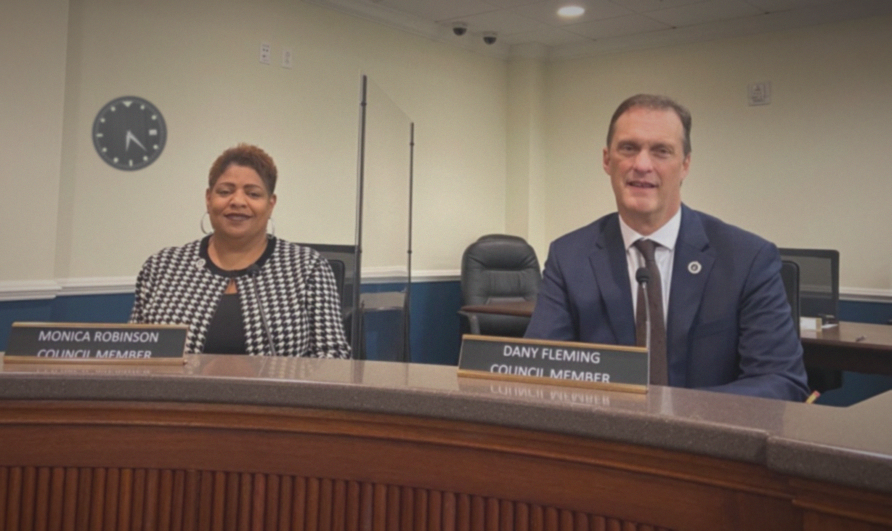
{"hour": 6, "minute": 23}
